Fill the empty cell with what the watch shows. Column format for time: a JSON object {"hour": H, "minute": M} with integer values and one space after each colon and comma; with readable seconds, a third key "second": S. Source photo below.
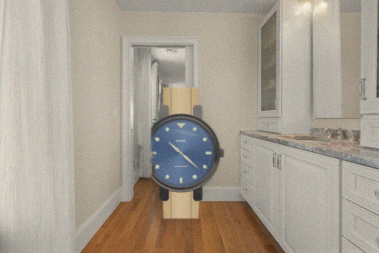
{"hour": 10, "minute": 22}
